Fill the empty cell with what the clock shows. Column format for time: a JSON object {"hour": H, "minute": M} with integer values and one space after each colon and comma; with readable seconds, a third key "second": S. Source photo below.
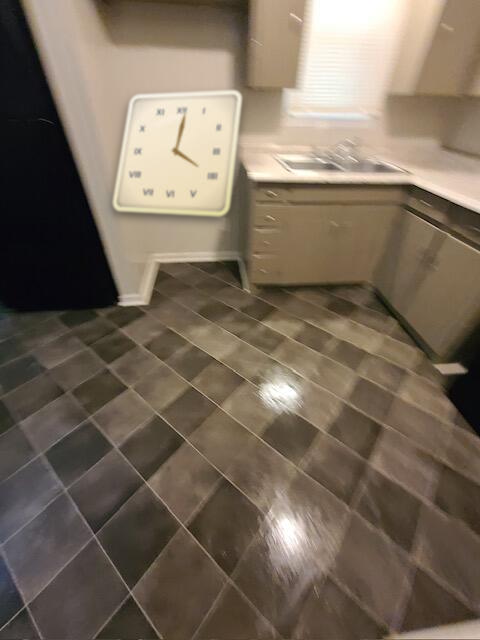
{"hour": 4, "minute": 1}
